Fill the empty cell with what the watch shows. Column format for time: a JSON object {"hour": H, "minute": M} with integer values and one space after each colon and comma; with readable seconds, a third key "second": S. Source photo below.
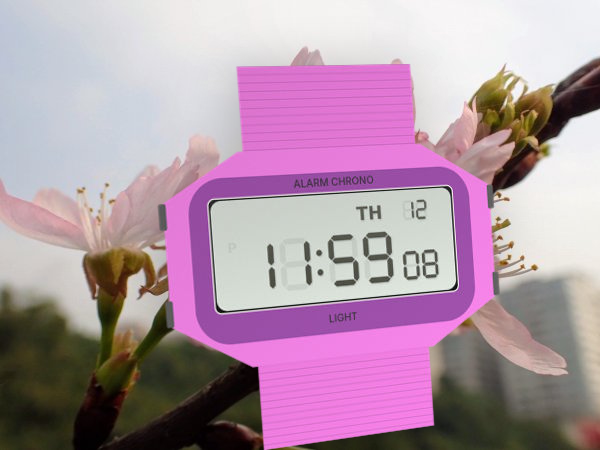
{"hour": 11, "minute": 59, "second": 8}
